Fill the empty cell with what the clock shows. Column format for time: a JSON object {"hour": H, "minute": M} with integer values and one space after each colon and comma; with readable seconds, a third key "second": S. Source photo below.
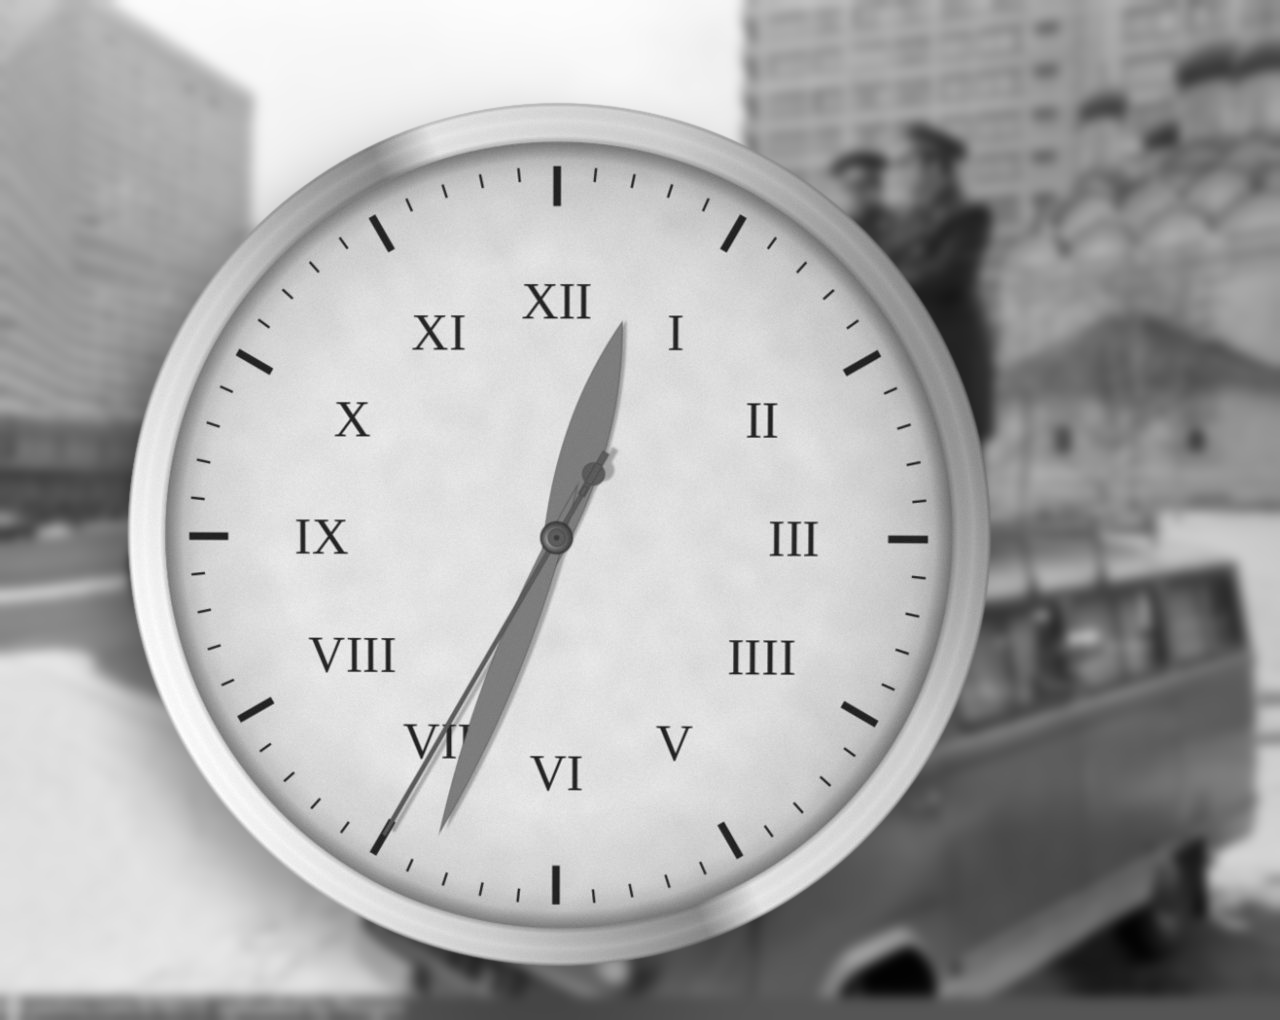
{"hour": 12, "minute": 33, "second": 35}
